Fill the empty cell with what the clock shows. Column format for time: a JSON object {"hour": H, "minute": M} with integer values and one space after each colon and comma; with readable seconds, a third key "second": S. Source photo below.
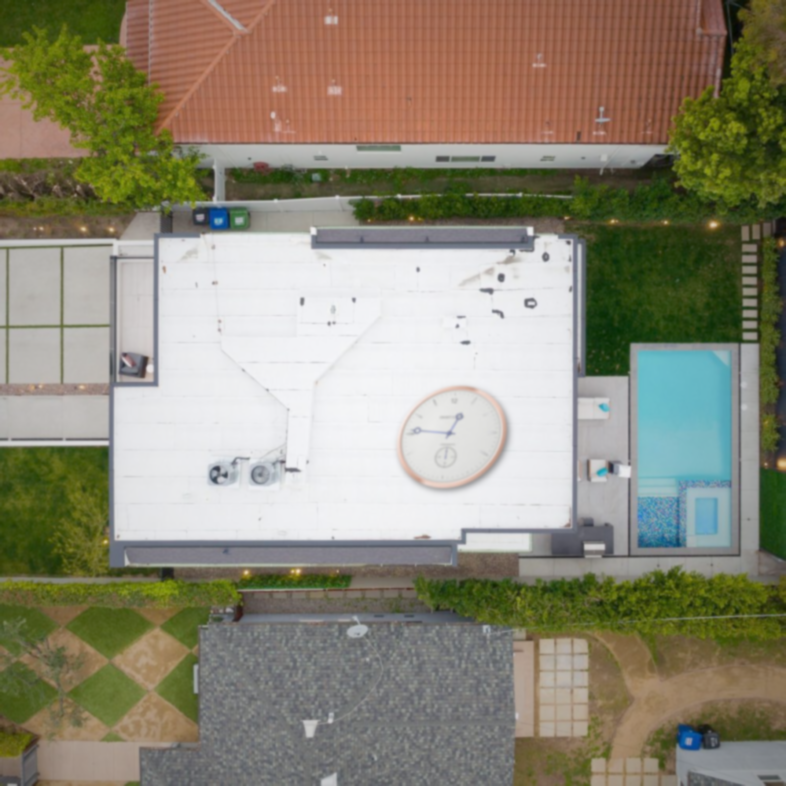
{"hour": 12, "minute": 46}
